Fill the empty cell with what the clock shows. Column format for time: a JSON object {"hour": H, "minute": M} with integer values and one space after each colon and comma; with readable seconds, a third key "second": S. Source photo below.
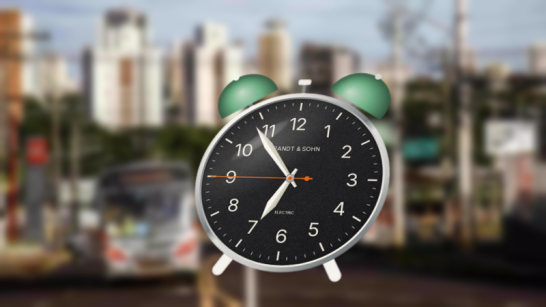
{"hour": 6, "minute": 53, "second": 45}
